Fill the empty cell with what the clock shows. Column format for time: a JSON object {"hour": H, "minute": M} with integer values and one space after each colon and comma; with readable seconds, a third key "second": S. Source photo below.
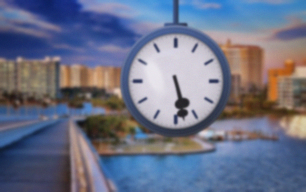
{"hour": 5, "minute": 28}
